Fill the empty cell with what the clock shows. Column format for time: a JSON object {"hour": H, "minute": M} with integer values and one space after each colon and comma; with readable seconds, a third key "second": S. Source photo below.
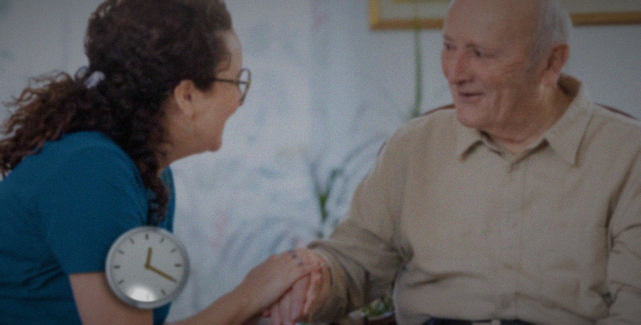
{"hour": 12, "minute": 20}
